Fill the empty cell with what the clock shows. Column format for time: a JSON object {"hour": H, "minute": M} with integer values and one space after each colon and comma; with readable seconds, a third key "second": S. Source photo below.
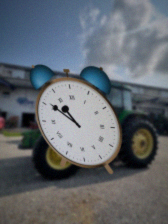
{"hour": 10, "minute": 51}
